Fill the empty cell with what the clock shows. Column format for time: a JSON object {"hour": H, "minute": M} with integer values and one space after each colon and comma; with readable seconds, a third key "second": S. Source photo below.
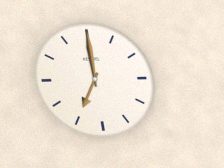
{"hour": 7, "minute": 0}
